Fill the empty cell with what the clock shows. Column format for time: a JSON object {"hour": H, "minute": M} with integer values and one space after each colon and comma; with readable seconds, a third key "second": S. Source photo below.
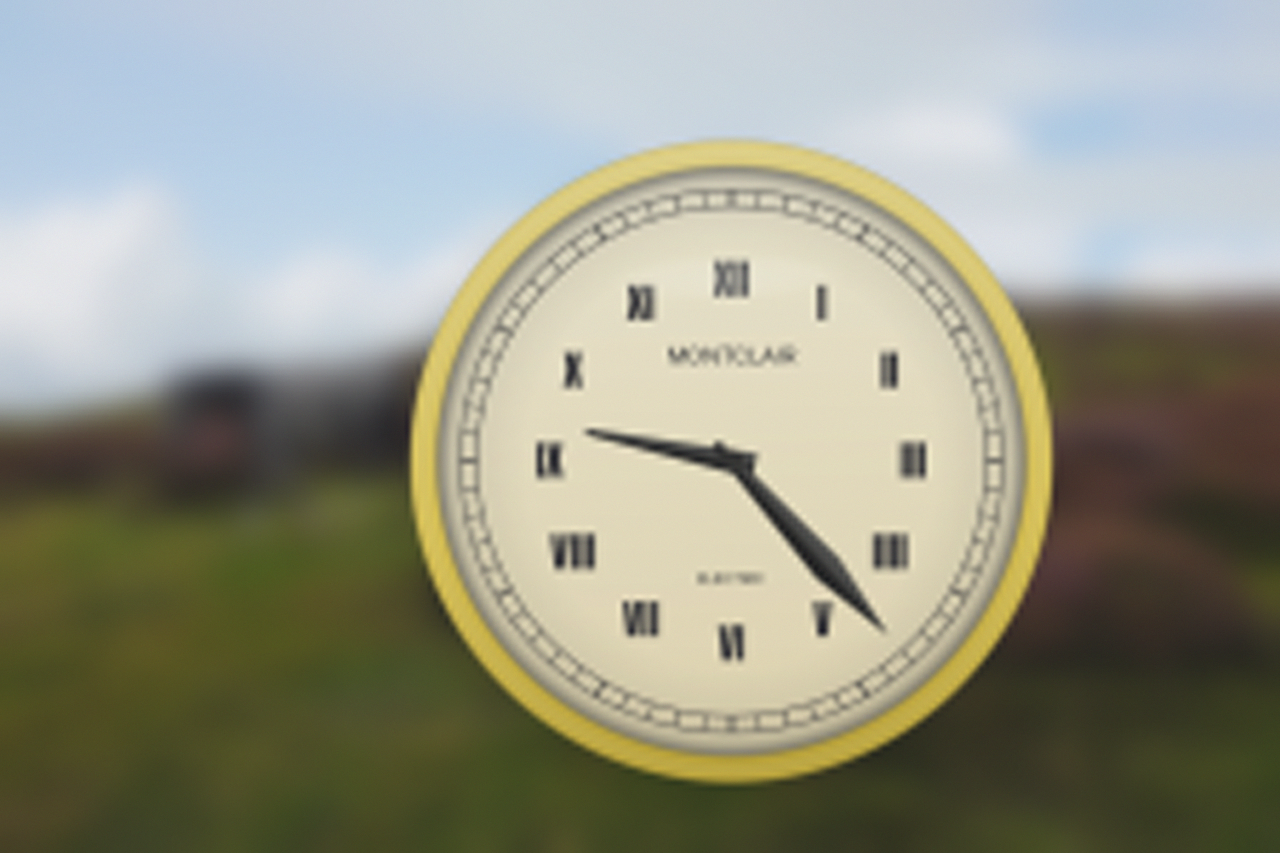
{"hour": 9, "minute": 23}
